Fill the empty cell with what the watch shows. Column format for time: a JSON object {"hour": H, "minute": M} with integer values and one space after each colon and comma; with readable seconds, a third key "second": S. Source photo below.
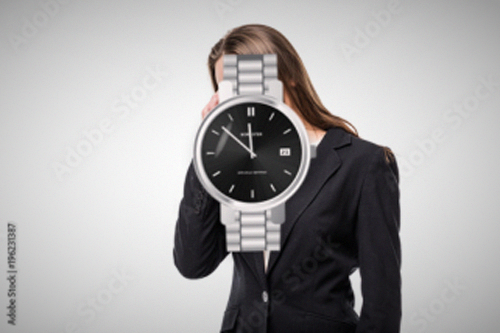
{"hour": 11, "minute": 52}
